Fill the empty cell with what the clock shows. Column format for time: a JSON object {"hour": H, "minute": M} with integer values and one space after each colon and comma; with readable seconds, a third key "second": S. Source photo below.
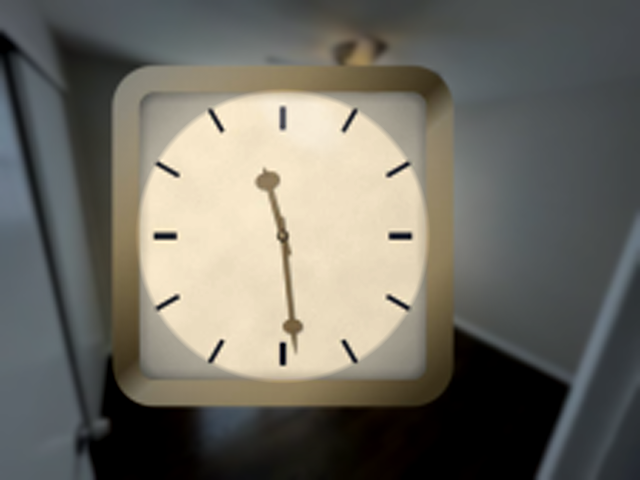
{"hour": 11, "minute": 29}
